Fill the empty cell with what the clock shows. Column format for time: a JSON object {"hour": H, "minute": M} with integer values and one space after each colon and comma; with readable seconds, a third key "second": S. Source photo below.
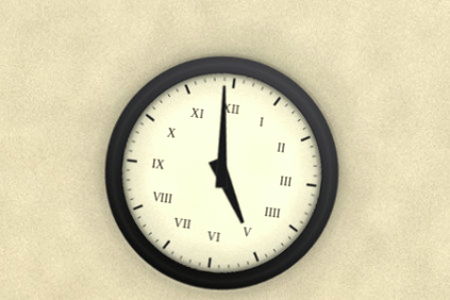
{"hour": 4, "minute": 59}
